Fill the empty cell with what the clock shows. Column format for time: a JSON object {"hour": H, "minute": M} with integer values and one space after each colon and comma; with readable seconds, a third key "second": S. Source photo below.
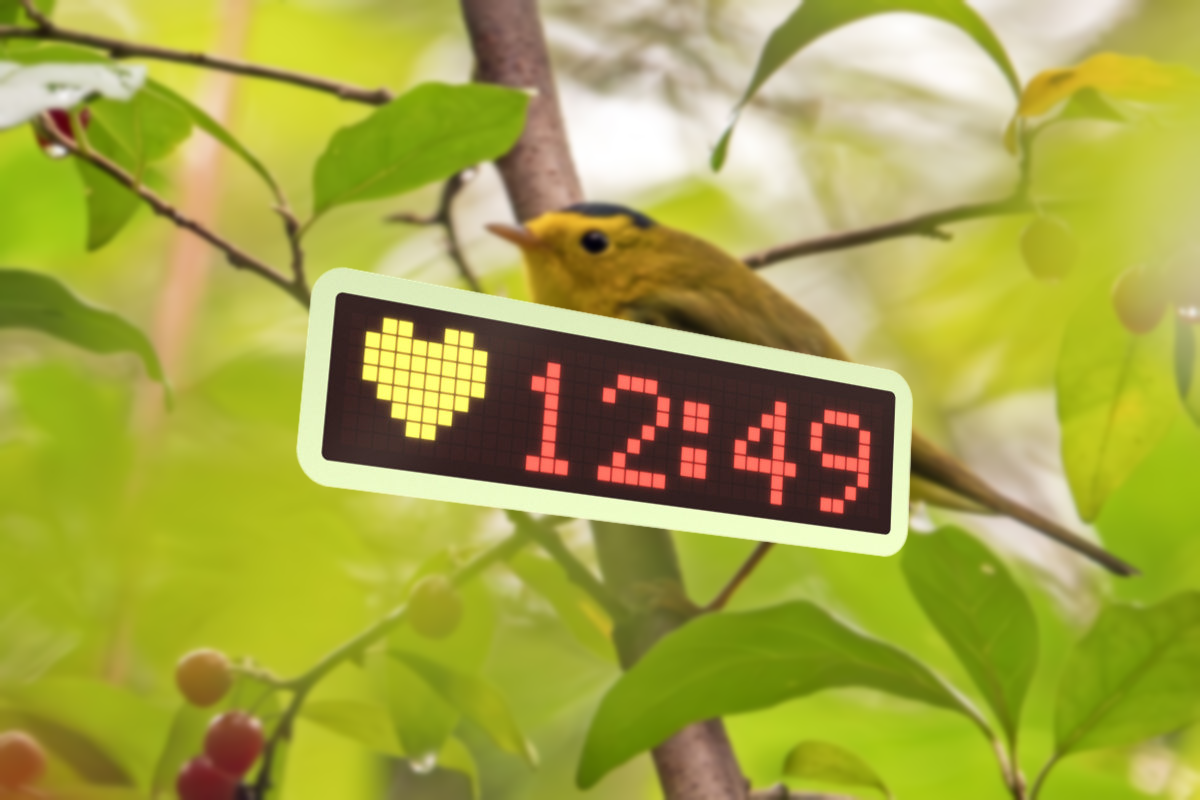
{"hour": 12, "minute": 49}
